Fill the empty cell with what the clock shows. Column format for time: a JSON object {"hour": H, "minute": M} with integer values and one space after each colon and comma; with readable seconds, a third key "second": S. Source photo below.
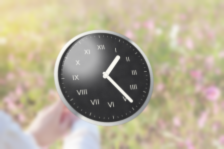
{"hour": 1, "minute": 24}
